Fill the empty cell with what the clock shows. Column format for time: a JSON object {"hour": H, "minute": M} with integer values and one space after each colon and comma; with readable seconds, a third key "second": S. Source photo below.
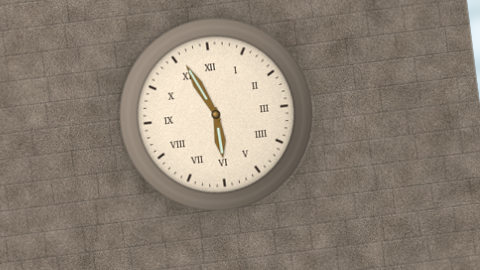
{"hour": 5, "minute": 56}
